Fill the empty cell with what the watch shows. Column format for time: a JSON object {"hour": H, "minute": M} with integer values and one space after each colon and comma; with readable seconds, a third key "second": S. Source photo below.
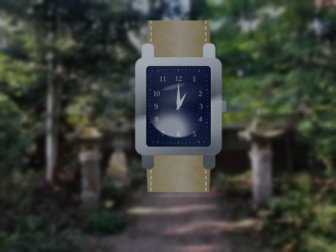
{"hour": 1, "minute": 0}
